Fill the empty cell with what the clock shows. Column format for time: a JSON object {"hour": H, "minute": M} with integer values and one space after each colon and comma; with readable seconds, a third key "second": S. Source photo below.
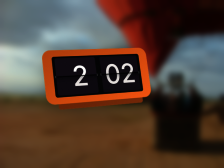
{"hour": 2, "minute": 2}
